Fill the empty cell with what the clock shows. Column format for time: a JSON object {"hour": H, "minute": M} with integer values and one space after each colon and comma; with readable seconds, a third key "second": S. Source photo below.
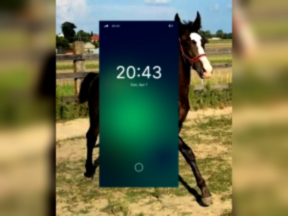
{"hour": 20, "minute": 43}
